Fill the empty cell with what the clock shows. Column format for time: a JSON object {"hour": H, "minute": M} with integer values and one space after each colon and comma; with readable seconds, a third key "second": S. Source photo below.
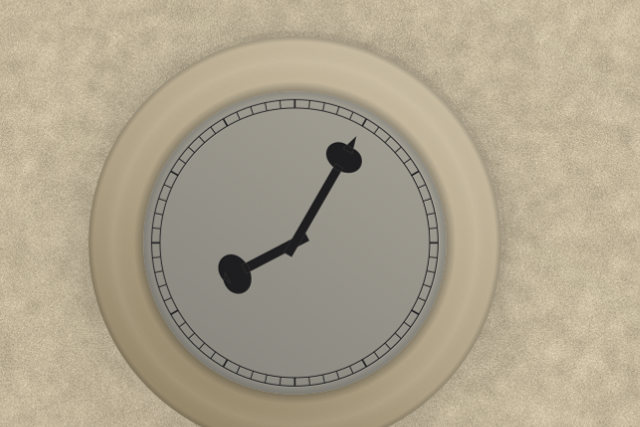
{"hour": 8, "minute": 5}
